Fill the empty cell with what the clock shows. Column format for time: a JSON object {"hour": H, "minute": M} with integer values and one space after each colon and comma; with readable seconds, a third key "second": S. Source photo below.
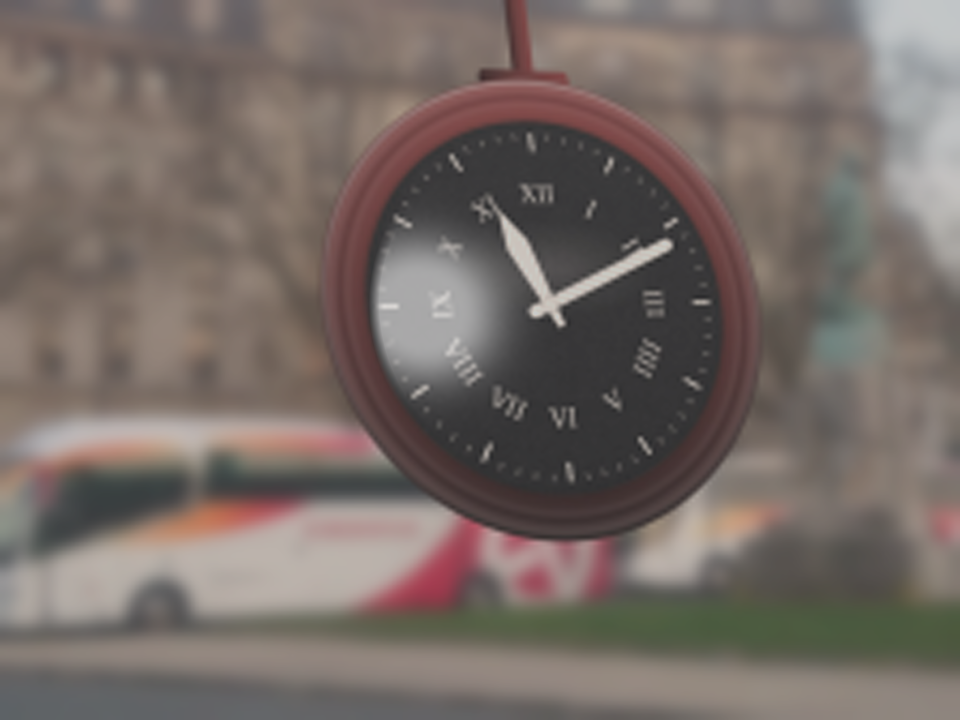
{"hour": 11, "minute": 11}
